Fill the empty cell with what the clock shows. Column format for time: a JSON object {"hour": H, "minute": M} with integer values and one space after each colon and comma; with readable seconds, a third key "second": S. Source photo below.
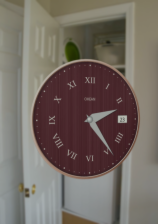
{"hour": 2, "minute": 24}
